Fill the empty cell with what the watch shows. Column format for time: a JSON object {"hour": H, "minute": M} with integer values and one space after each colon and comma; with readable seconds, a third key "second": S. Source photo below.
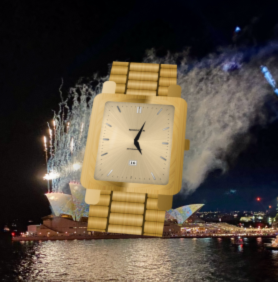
{"hour": 5, "minute": 3}
